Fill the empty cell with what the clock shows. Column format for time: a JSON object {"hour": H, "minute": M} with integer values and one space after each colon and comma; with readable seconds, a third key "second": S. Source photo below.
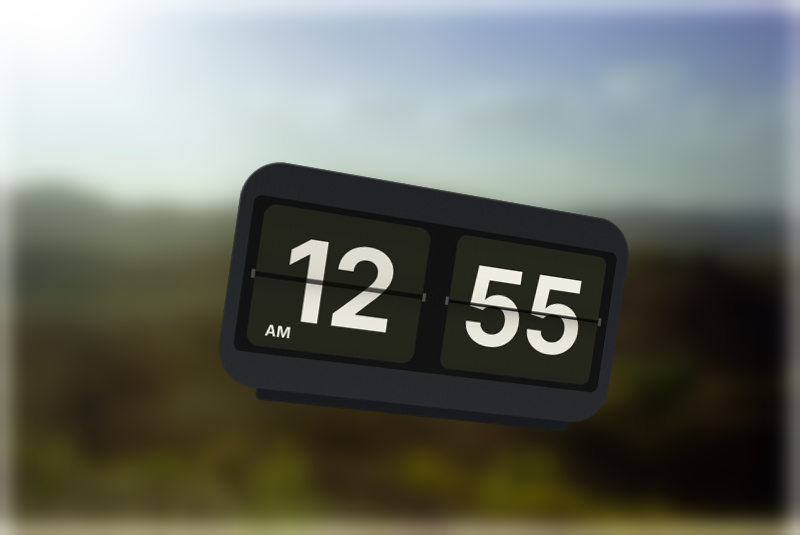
{"hour": 12, "minute": 55}
